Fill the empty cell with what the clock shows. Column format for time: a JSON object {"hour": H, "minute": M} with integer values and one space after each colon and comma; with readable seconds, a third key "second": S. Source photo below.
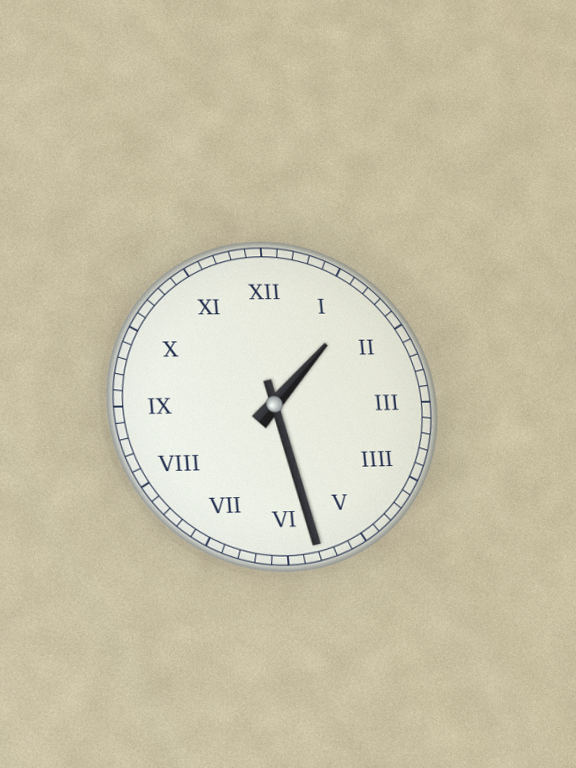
{"hour": 1, "minute": 28}
